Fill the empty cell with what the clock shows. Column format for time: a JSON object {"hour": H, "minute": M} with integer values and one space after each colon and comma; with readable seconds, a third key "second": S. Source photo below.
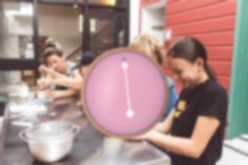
{"hour": 6, "minute": 0}
